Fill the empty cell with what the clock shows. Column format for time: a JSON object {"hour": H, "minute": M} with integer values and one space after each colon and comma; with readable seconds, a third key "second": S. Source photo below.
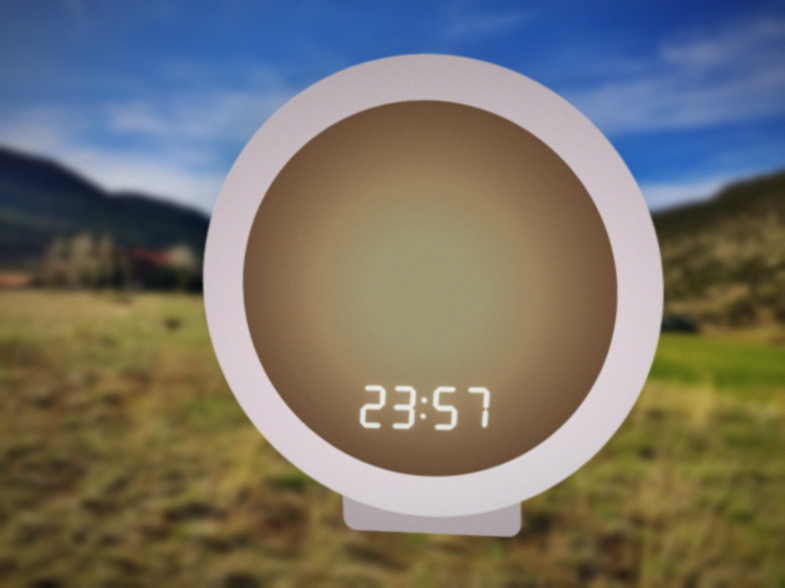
{"hour": 23, "minute": 57}
